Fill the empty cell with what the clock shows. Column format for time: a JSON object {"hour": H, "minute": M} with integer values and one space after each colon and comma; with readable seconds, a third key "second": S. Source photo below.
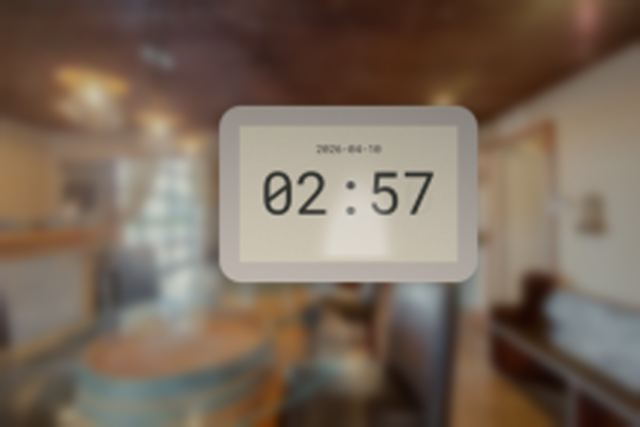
{"hour": 2, "minute": 57}
